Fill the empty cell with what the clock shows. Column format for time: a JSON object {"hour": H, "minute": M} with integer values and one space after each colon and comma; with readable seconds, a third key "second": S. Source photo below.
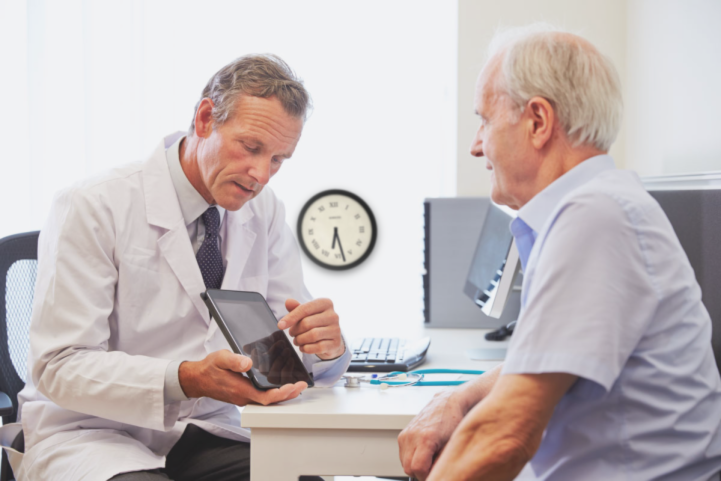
{"hour": 6, "minute": 28}
